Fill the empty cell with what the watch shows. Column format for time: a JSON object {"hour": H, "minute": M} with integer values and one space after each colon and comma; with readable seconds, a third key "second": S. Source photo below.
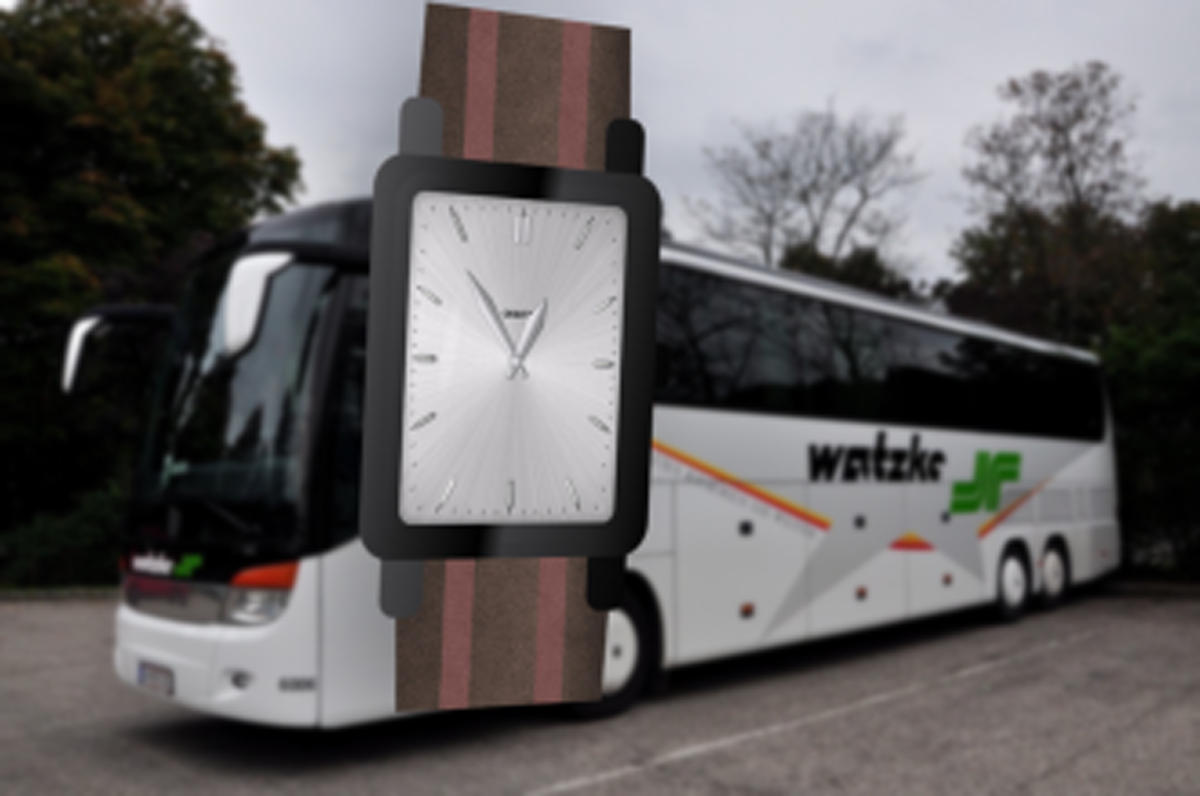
{"hour": 12, "minute": 54}
